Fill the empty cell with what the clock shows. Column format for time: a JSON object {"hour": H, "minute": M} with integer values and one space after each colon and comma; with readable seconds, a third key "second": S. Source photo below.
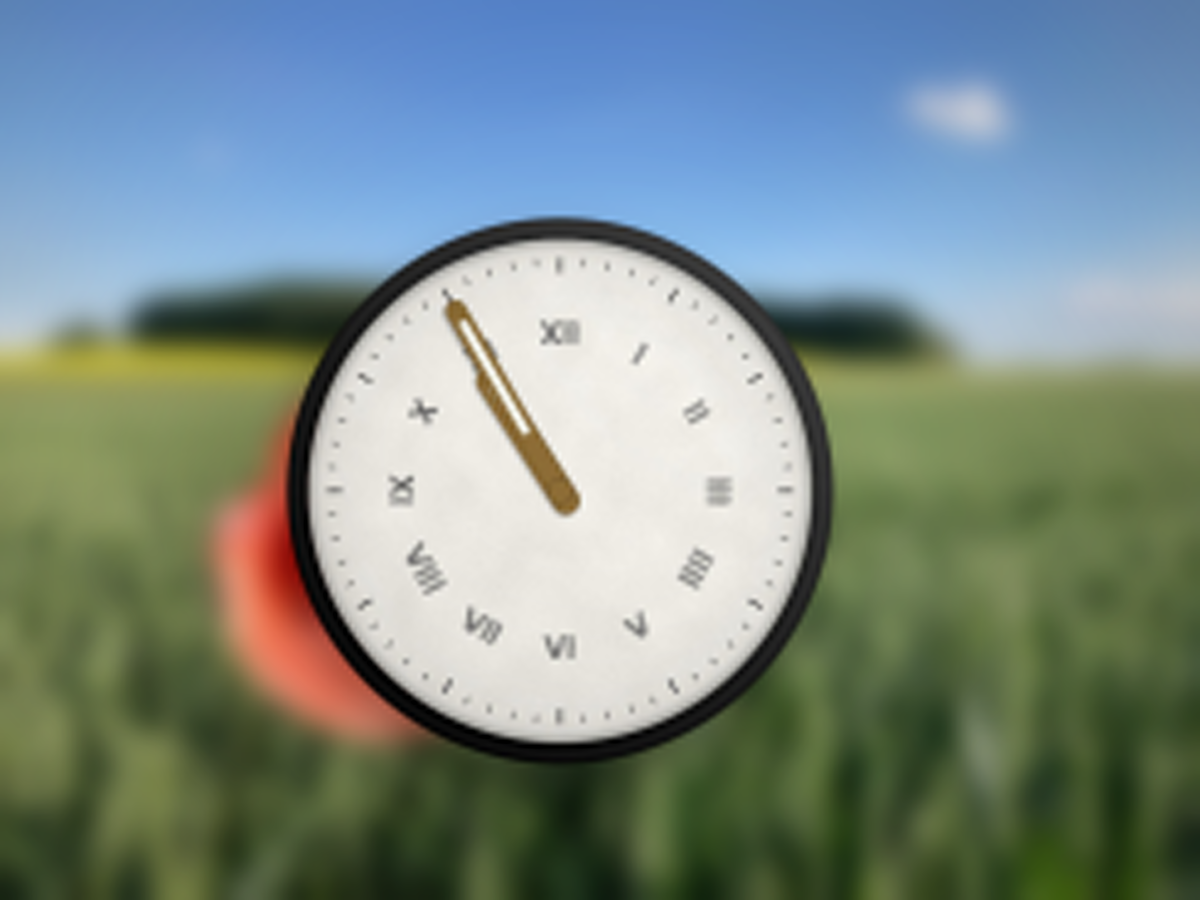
{"hour": 10, "minute": 55}
